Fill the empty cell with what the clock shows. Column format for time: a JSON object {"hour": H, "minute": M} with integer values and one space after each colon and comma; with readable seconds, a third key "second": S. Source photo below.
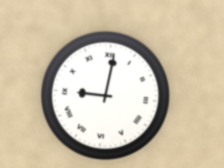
{"hour": 9, "minute": 1}
